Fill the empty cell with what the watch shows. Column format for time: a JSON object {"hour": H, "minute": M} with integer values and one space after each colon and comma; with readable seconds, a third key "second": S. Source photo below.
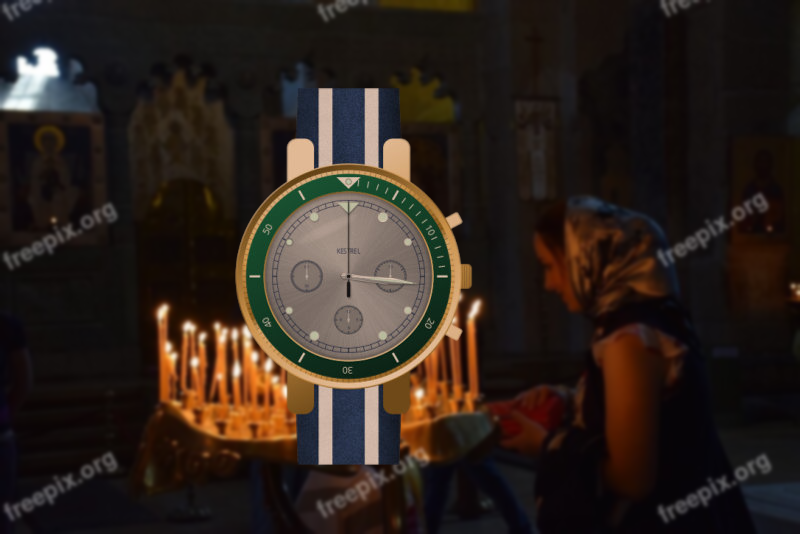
{"hour": 3, "minute": 16}
